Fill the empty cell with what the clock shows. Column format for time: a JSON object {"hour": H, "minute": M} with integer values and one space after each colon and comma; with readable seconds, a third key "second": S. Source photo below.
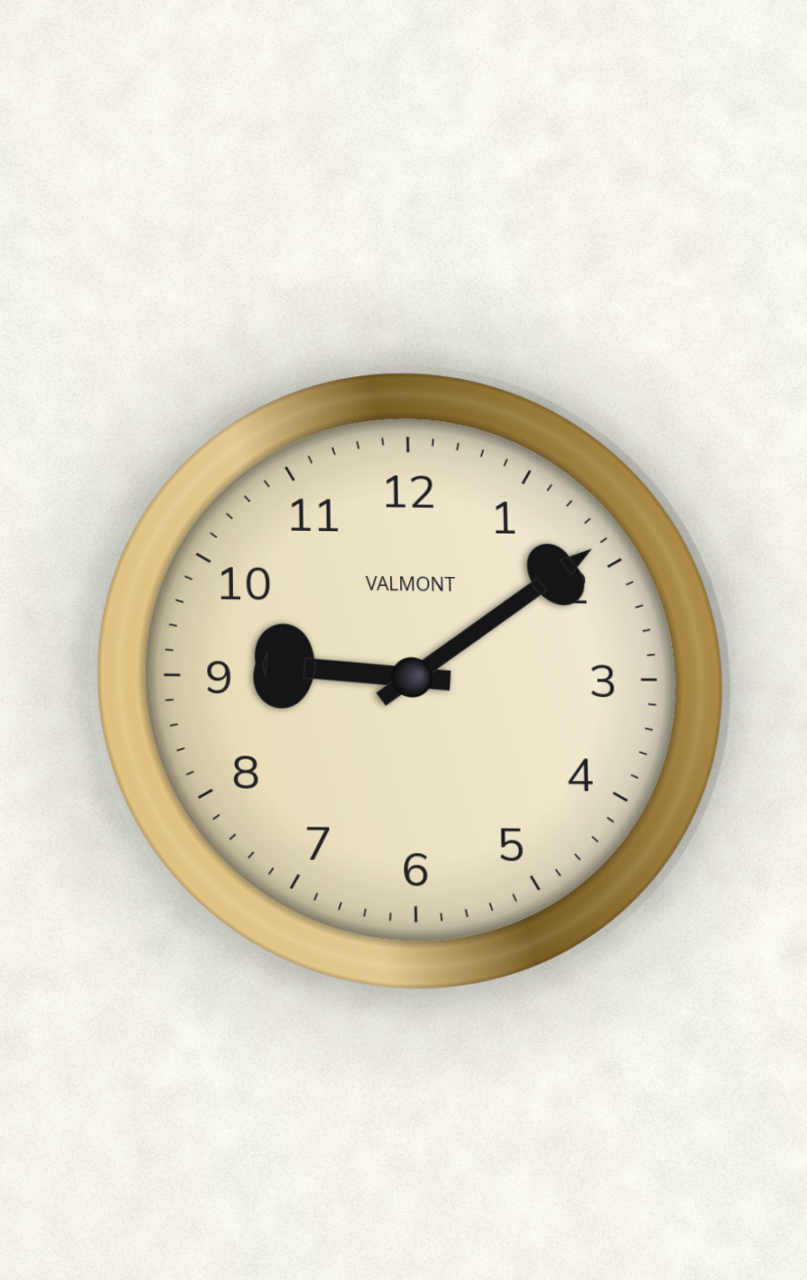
{"hour": 9, "minute": 9}
